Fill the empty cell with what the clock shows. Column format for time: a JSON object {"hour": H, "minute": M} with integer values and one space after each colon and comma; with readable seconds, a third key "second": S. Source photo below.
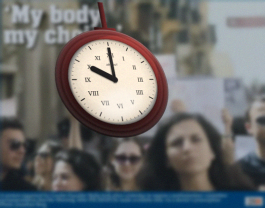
{"hour": 10, "minute": 0}
